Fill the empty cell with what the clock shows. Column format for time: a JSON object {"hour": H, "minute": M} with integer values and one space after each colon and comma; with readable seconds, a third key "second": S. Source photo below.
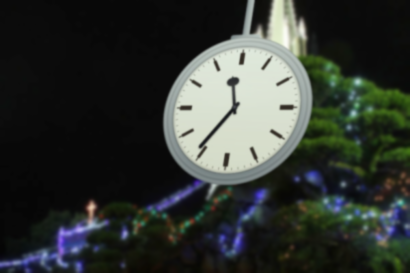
{"hour": 11, "minute": 36}
